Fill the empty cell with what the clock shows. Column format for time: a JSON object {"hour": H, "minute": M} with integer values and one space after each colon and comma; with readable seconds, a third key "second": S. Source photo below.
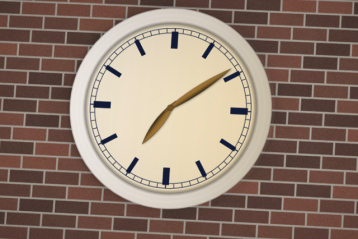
{"hour": 7, "minute": 9}
